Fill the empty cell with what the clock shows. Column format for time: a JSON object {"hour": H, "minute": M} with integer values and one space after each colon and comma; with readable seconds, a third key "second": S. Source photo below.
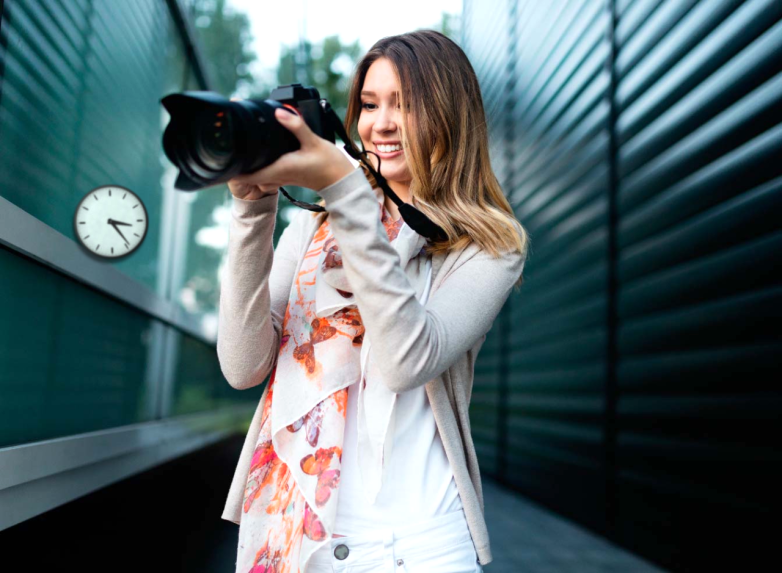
{"hour": 3, "minute": 24}
